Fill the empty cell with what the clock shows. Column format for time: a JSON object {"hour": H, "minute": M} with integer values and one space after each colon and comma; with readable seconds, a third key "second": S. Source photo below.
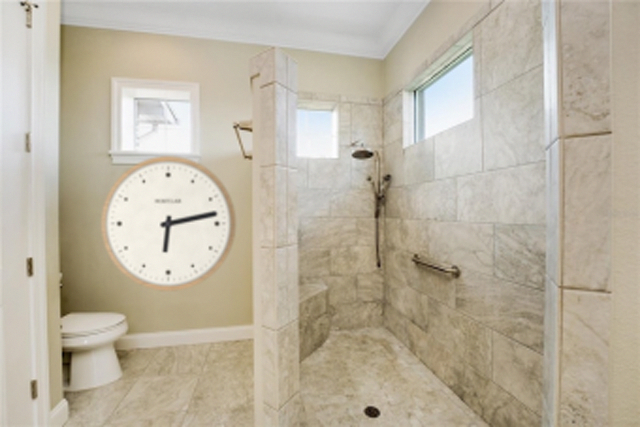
{"hour": 6, "minute": 13}
